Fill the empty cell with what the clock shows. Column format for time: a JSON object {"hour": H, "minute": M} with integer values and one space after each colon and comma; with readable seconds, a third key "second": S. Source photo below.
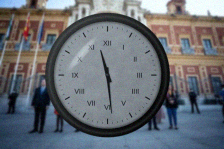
{"hour": 11, "minute": 29}
